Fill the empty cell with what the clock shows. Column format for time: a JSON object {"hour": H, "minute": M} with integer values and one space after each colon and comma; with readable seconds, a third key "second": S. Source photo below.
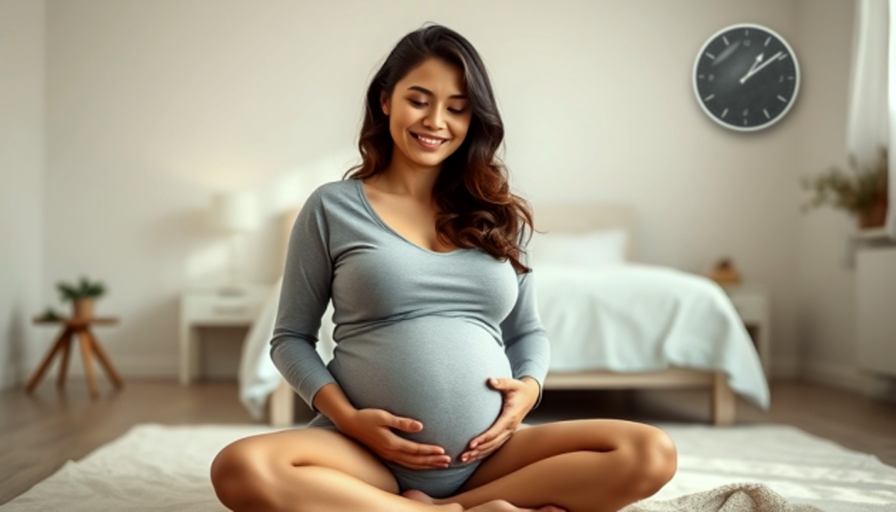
{"hour": 1, "minute": 9}
